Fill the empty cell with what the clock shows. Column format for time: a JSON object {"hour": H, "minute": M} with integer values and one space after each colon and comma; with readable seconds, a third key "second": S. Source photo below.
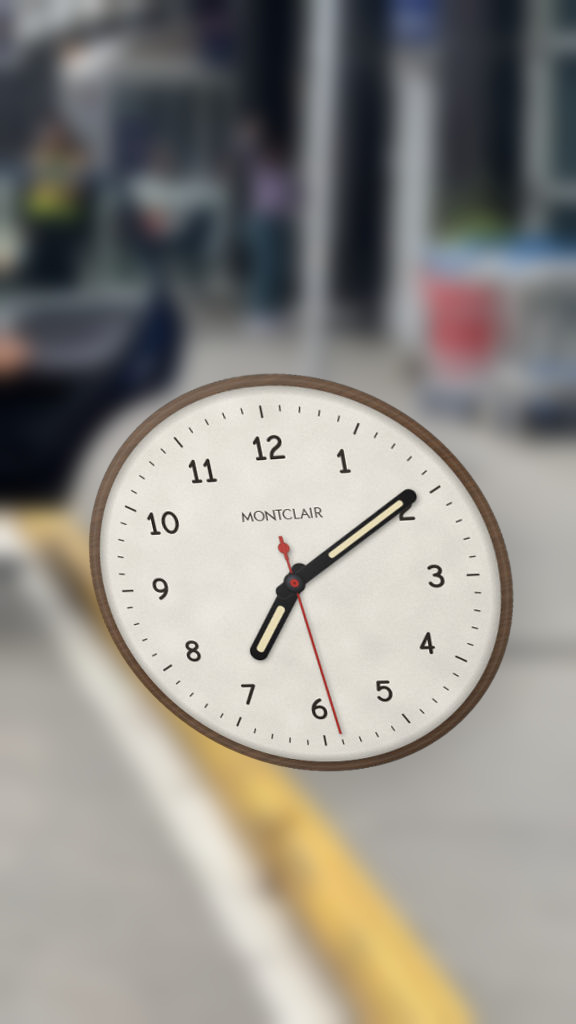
{"hour": 7, "minute": 9, "second": 29}
